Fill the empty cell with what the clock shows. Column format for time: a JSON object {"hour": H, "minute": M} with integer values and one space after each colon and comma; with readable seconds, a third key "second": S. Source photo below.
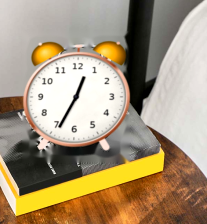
{"hour": 12, "minute": 34}
